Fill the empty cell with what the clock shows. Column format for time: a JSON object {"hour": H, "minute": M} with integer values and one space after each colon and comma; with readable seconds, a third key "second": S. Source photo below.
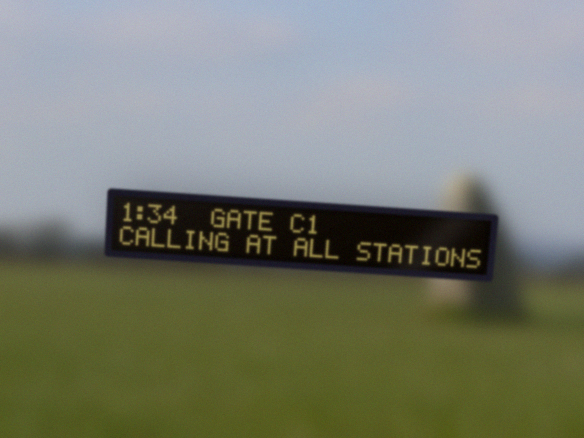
{"hour": 1, "minute": 34}
